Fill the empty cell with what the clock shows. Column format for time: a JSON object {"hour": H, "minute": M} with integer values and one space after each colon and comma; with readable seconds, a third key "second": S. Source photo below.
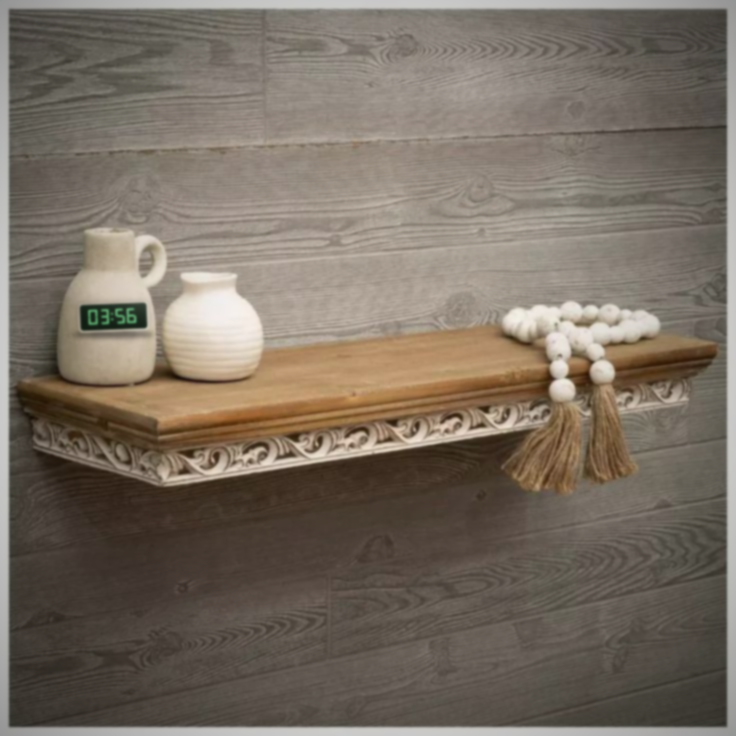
{"hour": 3, "minute": 56}
